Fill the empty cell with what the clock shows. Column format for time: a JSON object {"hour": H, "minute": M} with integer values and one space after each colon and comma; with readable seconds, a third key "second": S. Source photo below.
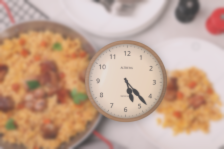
{"hour": 5, "minute": 23}
